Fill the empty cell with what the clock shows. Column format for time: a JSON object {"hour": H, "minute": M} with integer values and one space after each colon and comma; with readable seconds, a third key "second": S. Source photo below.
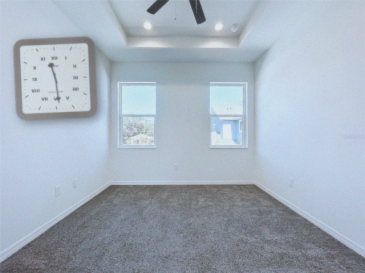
{"hour": 11, "minute": 29}
